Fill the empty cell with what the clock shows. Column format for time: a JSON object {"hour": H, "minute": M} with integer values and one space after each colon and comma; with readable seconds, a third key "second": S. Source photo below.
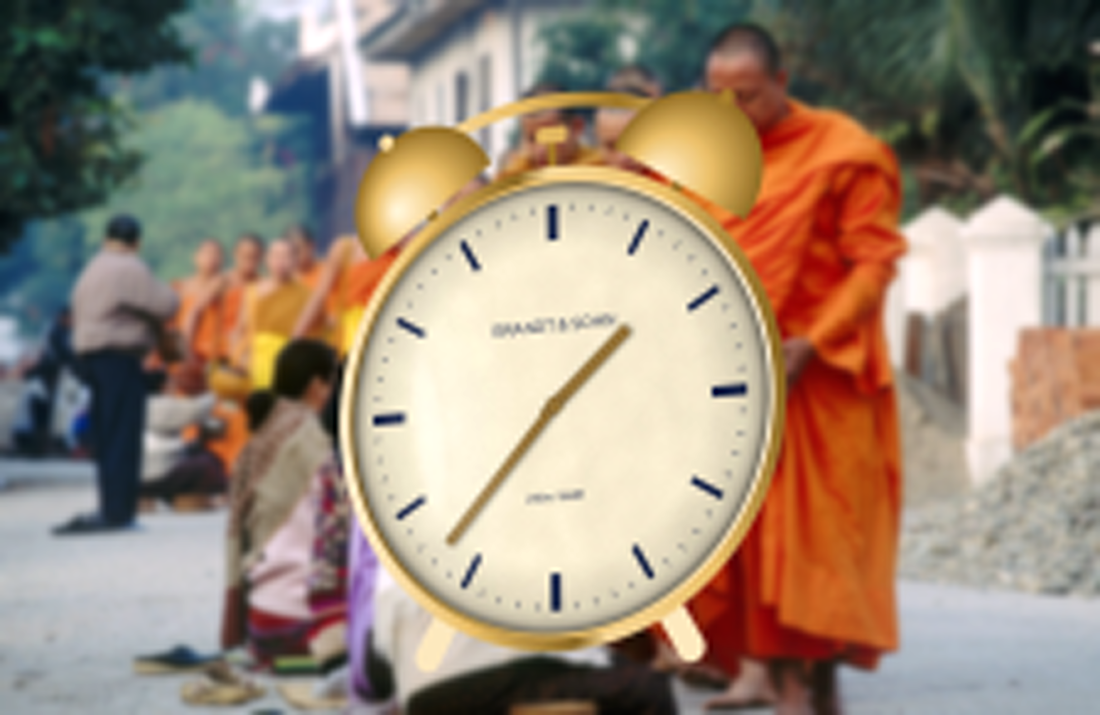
{"hour": 1, "minute": 37}
